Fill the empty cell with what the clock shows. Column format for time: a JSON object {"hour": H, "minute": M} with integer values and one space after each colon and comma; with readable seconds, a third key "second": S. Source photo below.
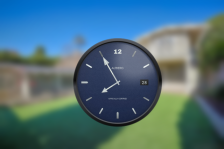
{"hour": 7, "minute": 55}
